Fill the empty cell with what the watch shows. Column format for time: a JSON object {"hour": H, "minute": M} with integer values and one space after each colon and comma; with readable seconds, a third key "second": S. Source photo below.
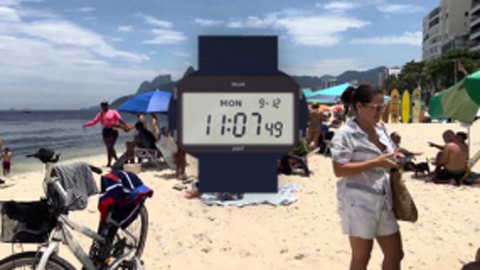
{"hour": 11, "minute": 7, "second": 49}
